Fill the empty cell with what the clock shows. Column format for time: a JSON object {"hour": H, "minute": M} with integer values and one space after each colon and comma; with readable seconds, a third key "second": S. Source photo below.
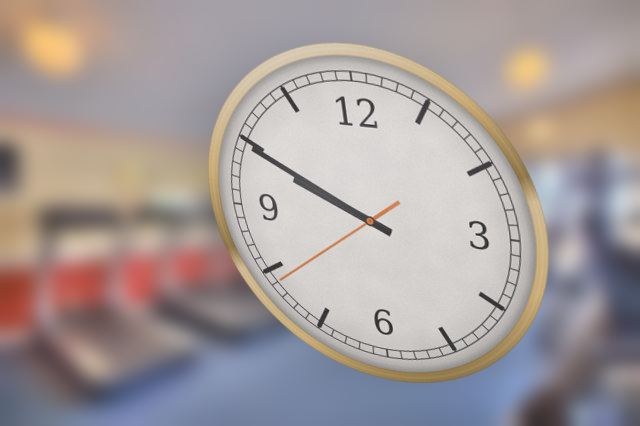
{"hour": 9, "minute": 49, "second": 39}
